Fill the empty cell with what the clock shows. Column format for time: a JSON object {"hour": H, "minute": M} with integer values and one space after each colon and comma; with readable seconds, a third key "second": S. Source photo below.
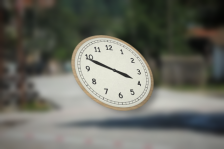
{"hour": 3, "minute": 49}
